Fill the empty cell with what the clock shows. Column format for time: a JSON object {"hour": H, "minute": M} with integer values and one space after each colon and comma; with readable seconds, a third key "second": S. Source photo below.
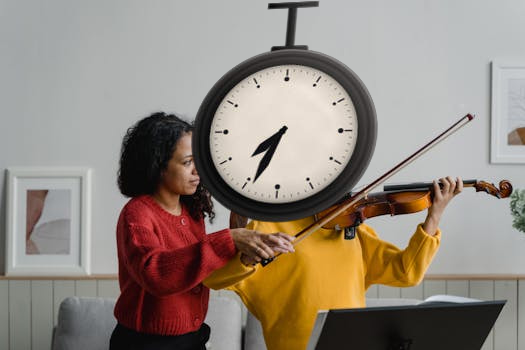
{"hour": 7, "minute": 34}
